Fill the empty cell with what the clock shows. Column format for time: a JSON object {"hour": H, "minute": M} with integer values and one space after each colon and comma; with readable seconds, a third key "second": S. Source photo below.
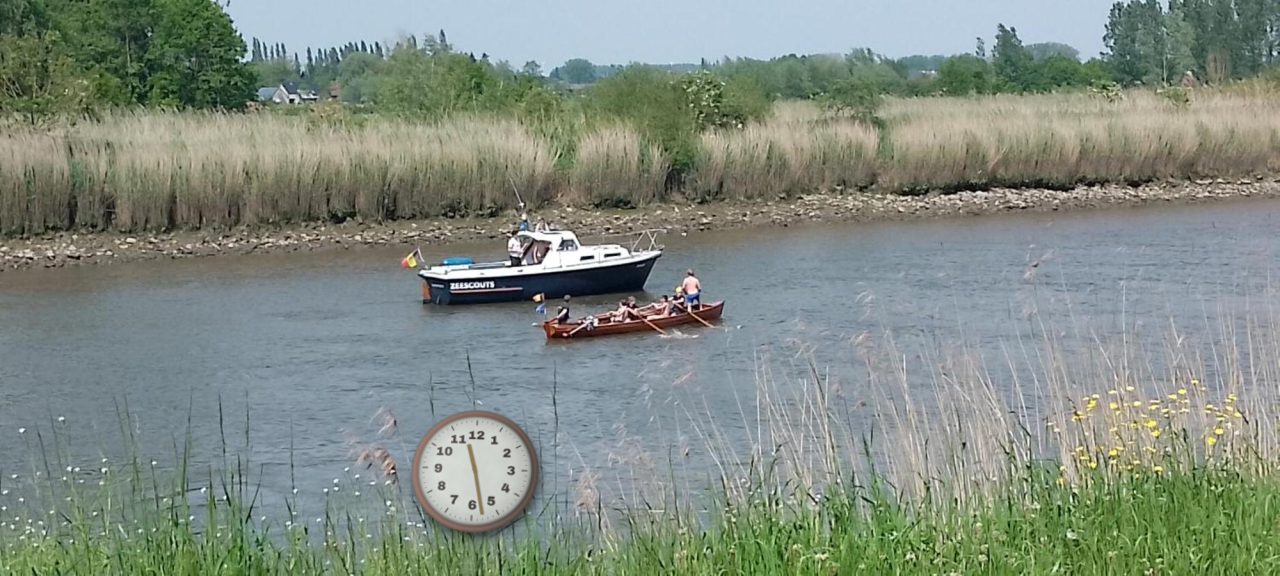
{"hour": 11, "minute": 28}
